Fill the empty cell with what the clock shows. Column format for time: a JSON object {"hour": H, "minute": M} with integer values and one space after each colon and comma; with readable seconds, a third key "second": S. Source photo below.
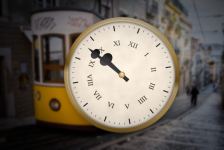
{"hour": 9, "minute": 48}
